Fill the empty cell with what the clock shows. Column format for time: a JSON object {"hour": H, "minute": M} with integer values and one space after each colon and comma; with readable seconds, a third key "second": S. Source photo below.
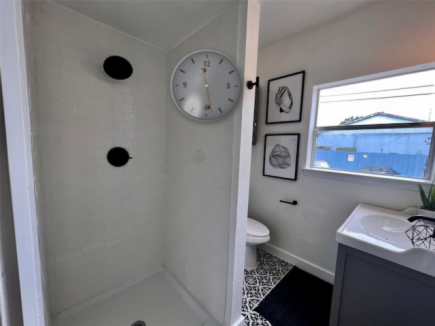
{"hour": 11, "minute": 28}
